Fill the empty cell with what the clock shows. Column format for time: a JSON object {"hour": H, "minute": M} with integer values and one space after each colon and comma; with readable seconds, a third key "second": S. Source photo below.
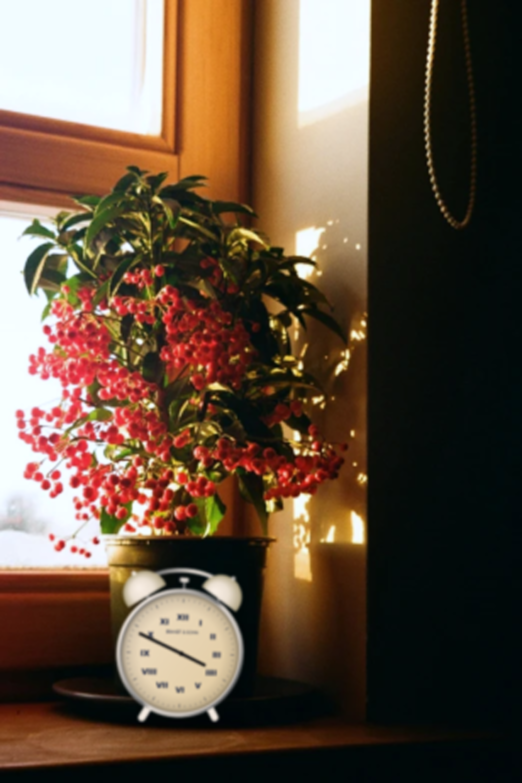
{"hour": 3, "minute": 49}
